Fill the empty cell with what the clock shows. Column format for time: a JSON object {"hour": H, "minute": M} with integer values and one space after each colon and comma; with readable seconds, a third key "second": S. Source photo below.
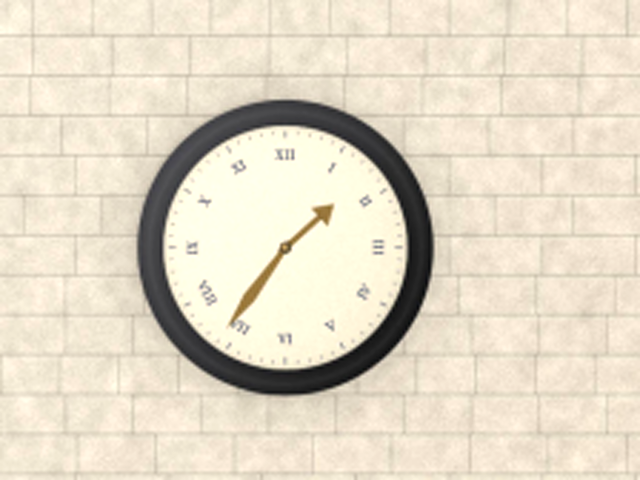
{"hour": 1, "minute": 36}
